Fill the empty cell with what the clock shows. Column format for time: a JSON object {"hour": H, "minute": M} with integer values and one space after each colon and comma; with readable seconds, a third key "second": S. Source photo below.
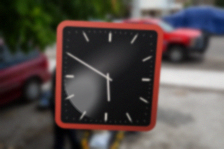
{"hour": 5, "minute": 50}
